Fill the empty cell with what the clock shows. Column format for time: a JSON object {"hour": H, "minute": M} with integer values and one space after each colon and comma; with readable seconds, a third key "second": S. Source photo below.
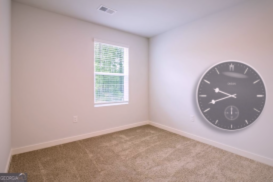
{"hour": 9, "minute": 42}
